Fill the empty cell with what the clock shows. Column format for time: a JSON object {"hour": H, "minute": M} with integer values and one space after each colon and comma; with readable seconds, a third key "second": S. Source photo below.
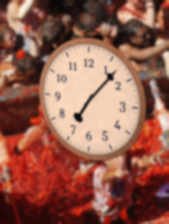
{"hour": 7, "minute": 7}
